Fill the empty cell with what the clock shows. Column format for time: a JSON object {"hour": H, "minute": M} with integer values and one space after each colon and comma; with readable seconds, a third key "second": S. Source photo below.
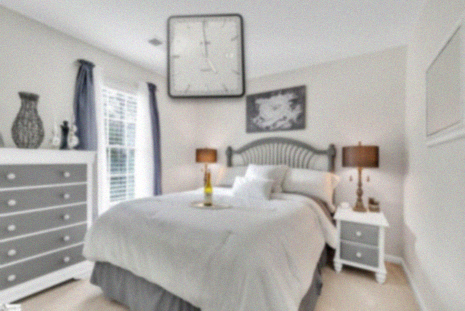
{"hour": 4, "minute": 59}
